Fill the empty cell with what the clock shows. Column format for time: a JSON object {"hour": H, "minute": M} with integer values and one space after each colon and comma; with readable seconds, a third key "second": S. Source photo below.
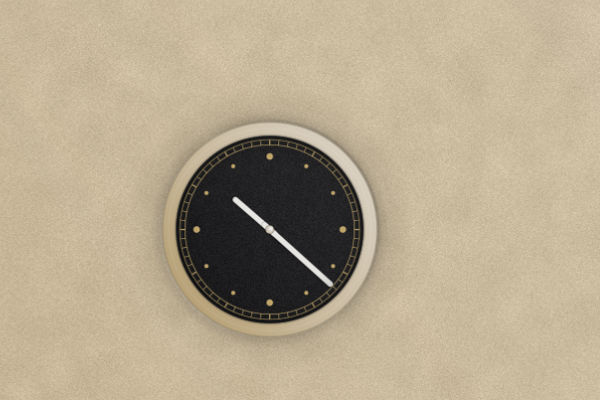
{"hour": 10, "minute": 22}
